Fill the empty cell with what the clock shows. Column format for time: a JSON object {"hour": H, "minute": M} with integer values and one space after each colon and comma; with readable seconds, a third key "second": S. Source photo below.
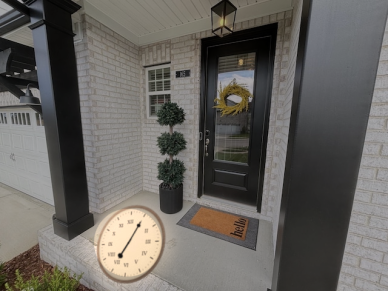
{"hour": 7, "minute": 5}
